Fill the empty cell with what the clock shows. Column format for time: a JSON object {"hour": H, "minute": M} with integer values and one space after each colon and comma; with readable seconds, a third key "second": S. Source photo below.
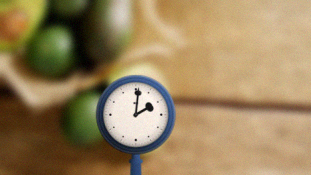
{"hour": 2, "minute": 1}
